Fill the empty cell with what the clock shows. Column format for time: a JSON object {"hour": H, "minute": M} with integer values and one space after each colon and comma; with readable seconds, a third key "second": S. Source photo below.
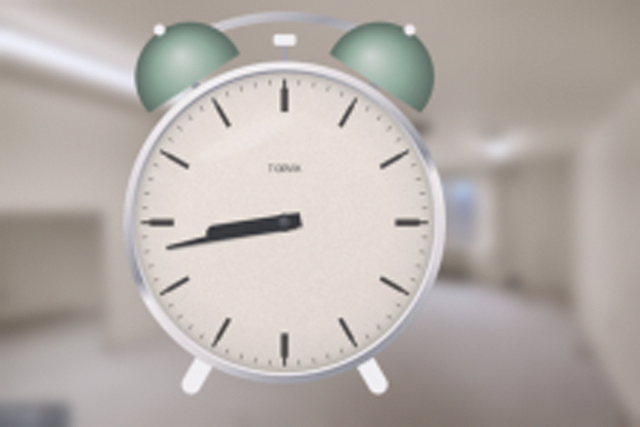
{"hour": 8, "minute": 43}
